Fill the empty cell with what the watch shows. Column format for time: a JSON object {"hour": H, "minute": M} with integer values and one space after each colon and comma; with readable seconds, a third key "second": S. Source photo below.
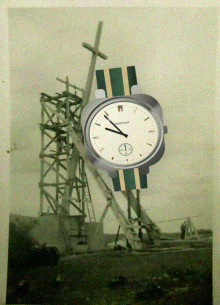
{"hour": 9, "minute": 54}
